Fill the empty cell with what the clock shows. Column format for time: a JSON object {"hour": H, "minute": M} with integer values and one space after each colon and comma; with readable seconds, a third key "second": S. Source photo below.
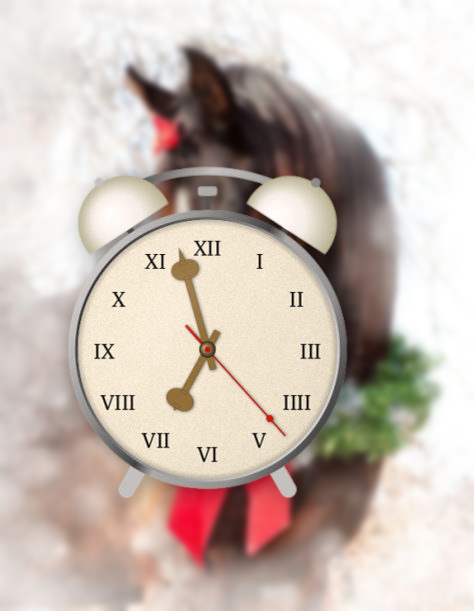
{"hour": 6, "minute": 57, "second": 23}
